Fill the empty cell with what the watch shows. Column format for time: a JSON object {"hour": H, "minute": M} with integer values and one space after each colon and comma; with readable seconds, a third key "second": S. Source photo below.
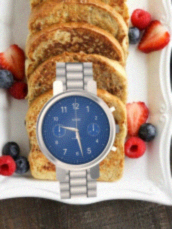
{"hour": 9, "minute": 28}
